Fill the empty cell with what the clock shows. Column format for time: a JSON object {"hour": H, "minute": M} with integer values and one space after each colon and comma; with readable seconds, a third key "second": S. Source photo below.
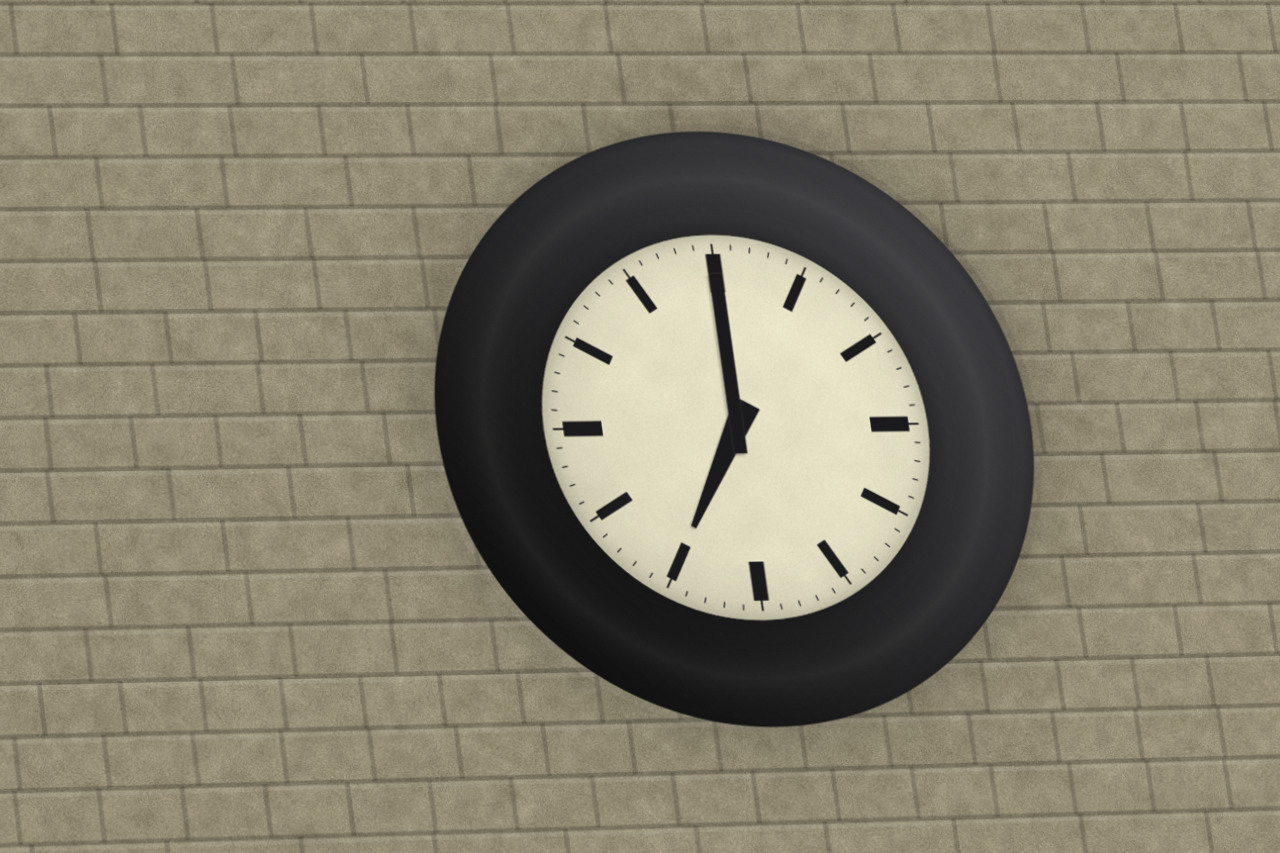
{"hour": 7, "minute": 0}
